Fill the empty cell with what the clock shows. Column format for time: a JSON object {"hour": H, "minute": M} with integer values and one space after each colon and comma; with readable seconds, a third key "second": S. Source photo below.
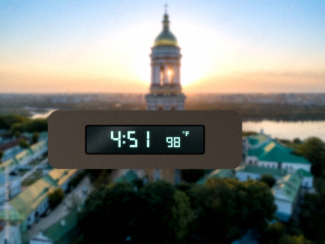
{"hour": 4, "minute": 51}
